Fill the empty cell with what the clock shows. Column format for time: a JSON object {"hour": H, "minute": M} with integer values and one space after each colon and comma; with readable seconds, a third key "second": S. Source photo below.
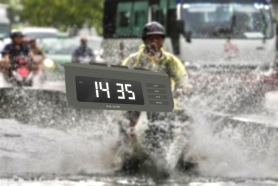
{"hour": 14, "minute": 35}
